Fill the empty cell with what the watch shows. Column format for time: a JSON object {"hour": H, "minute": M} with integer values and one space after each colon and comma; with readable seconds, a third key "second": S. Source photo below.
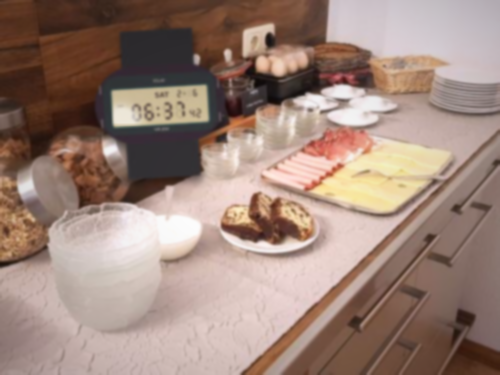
{"hour": 6, "minute": 37}
